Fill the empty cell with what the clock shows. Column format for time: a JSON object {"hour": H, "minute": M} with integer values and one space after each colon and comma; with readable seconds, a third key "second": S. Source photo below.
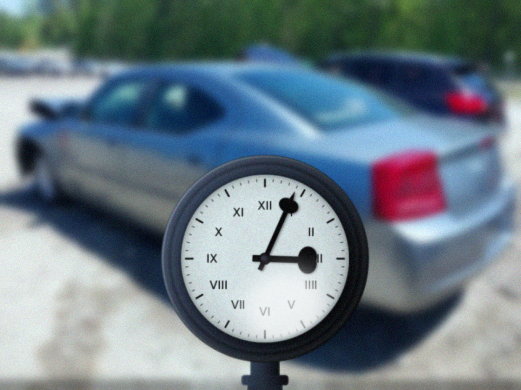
{"hour": 3, "minute": 4}
